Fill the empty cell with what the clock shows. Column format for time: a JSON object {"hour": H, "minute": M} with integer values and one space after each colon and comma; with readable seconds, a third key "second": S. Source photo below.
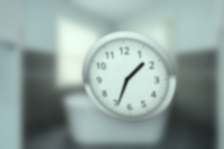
{"hour": 1, "minute": 34}
